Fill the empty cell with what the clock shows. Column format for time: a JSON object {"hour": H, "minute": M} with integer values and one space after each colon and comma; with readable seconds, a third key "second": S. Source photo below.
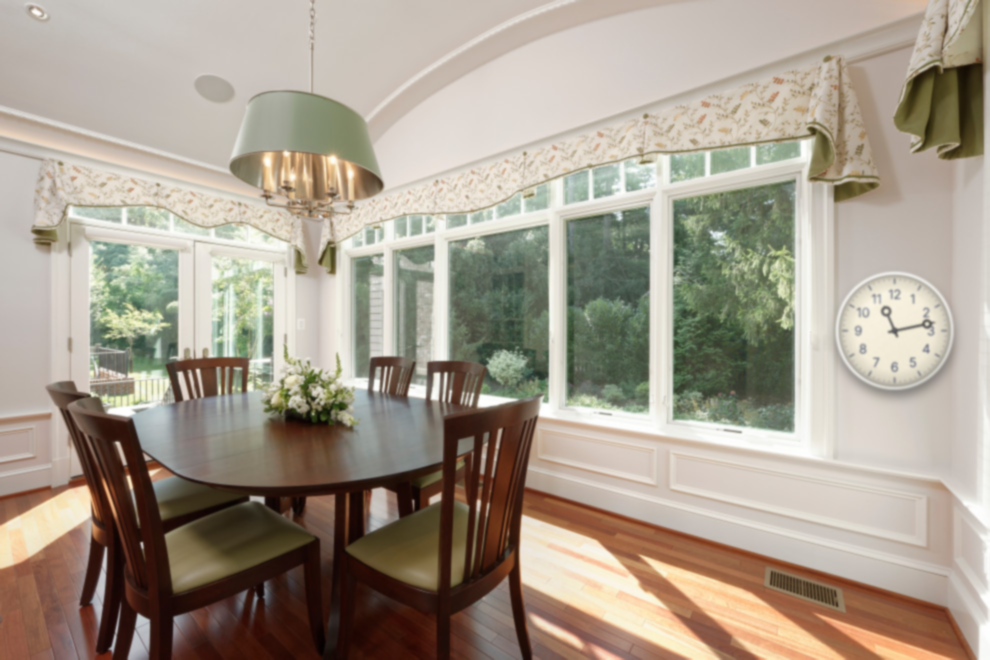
{"hour": 11, "minute": 13}
